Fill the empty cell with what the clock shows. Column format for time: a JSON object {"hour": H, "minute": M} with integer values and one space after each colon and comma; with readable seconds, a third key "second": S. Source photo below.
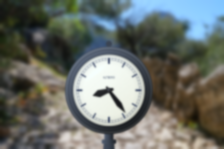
{"hour": 8, "minute": 24}
